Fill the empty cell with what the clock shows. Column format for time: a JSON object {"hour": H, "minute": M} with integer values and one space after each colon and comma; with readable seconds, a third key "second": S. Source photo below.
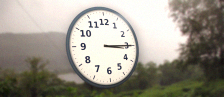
{"hour": 3, "minute": 15}
